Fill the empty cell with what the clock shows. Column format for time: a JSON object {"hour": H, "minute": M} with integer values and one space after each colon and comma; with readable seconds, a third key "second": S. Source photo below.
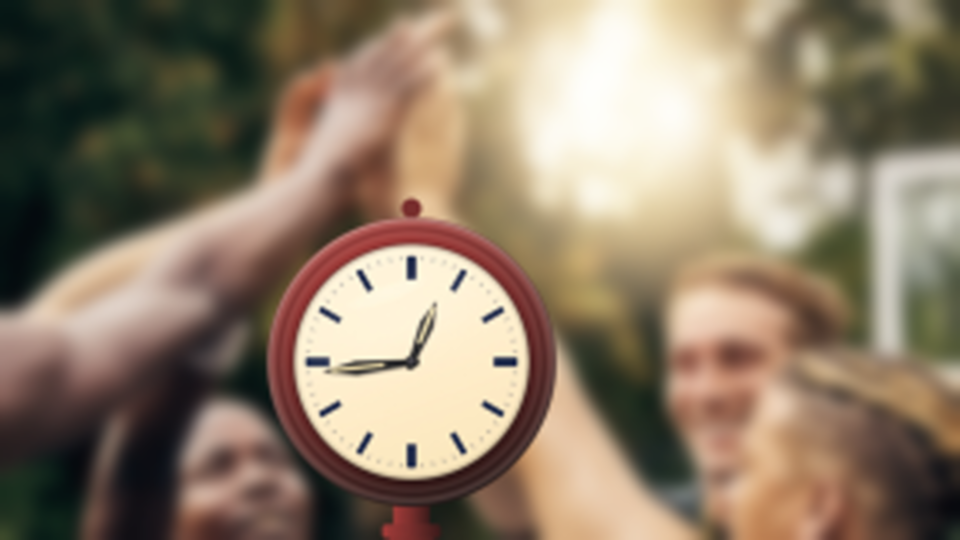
{"hour": 12, "minute": 44}
